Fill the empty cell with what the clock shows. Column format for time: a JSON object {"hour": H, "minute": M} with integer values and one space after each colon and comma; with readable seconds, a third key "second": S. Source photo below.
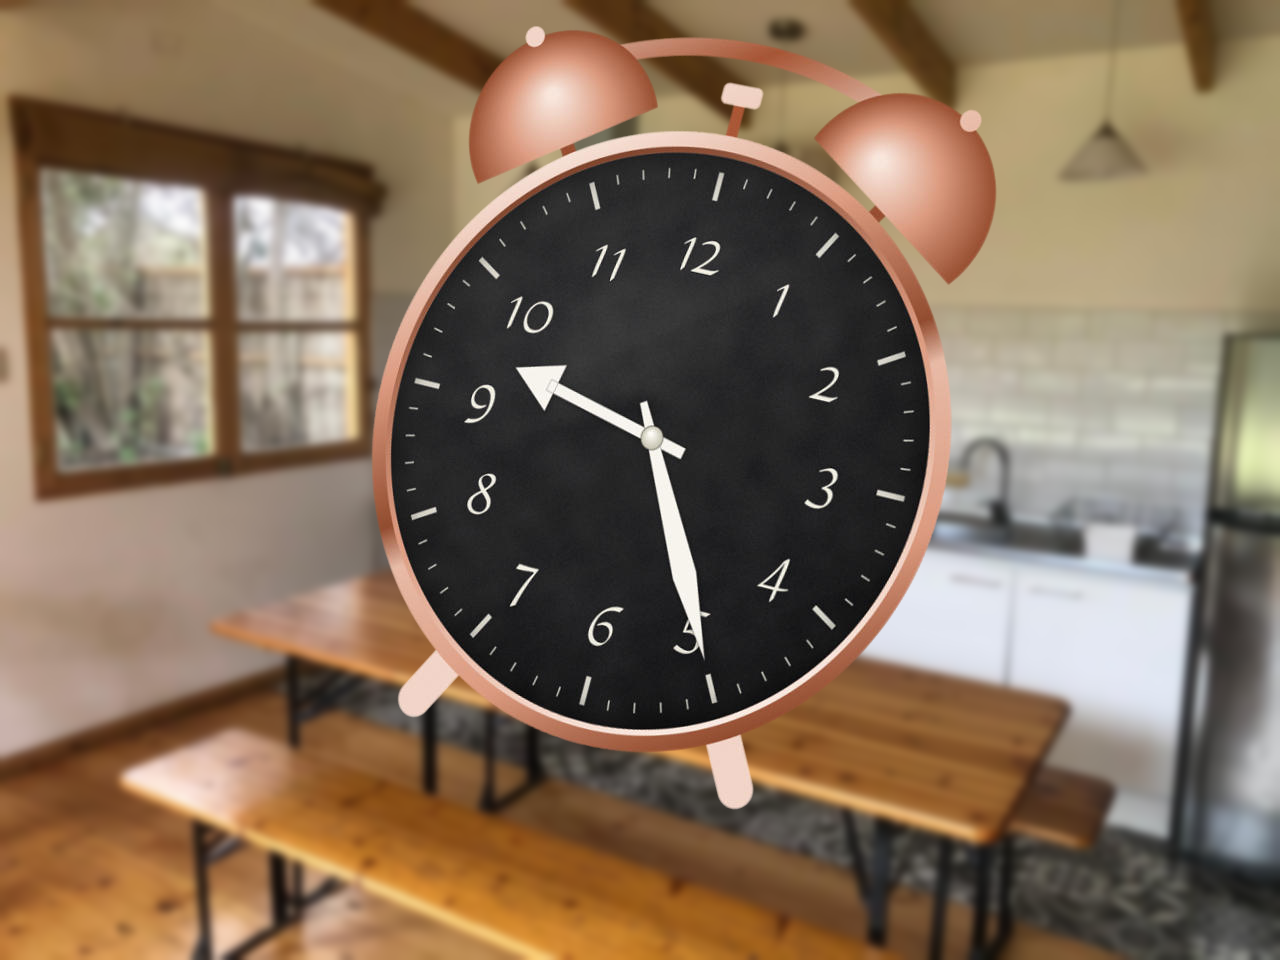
{"hour": 9, "minute": 25}
